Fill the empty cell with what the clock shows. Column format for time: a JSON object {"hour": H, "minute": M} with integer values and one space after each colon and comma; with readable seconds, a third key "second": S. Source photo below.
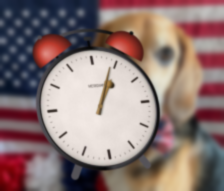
{"hour": 1, "minute": 4}
